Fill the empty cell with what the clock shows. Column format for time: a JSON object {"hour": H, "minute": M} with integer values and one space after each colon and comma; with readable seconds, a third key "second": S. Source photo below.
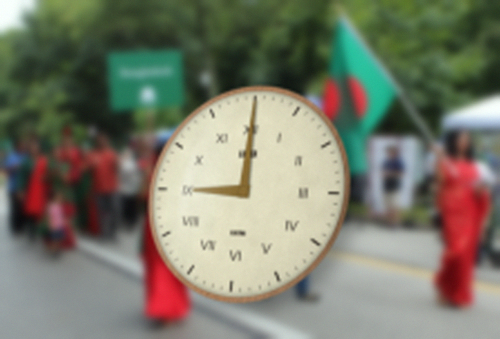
{"hour": 9, "minute": 0}
